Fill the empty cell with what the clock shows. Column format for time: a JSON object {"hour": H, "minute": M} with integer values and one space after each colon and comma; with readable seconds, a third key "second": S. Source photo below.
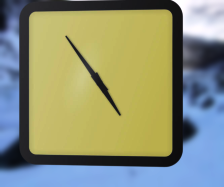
{"hour": 4, "minute": 54}
